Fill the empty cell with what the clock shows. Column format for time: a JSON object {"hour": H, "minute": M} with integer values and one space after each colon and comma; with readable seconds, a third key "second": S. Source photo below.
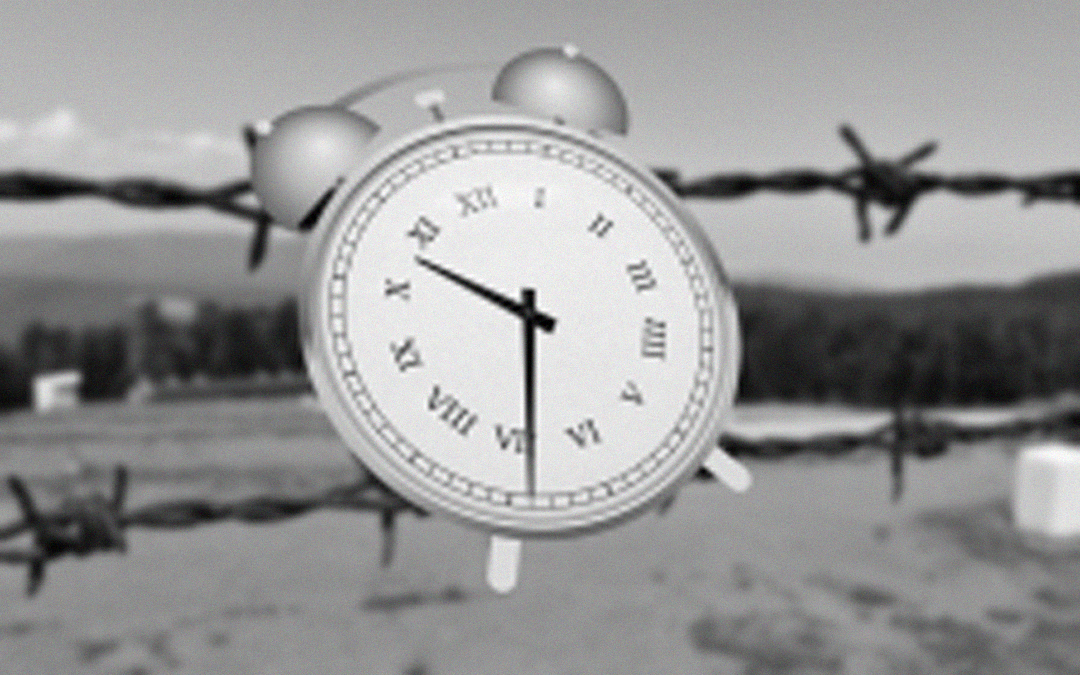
{"hour": 10, "minute": 34}
